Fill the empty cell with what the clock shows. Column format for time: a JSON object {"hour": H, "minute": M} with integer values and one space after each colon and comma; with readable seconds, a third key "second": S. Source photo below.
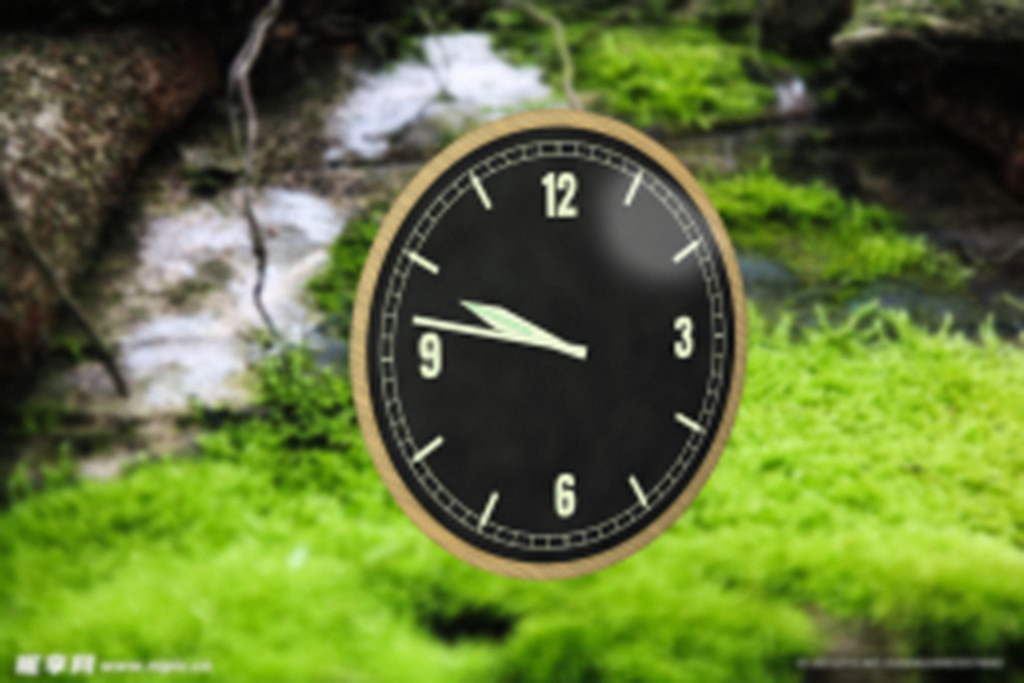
{"hour": 9, "minute": 47}
